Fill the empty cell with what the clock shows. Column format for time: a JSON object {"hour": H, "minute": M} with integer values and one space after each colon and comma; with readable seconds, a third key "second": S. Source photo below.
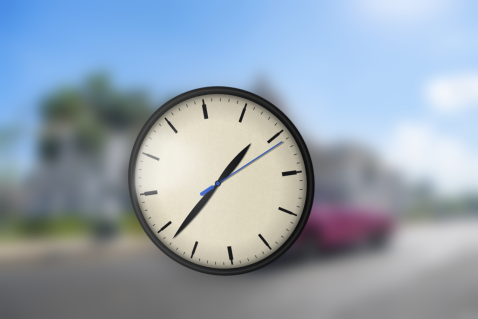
{"hour": 1, "minute": 38, "second": 11}
